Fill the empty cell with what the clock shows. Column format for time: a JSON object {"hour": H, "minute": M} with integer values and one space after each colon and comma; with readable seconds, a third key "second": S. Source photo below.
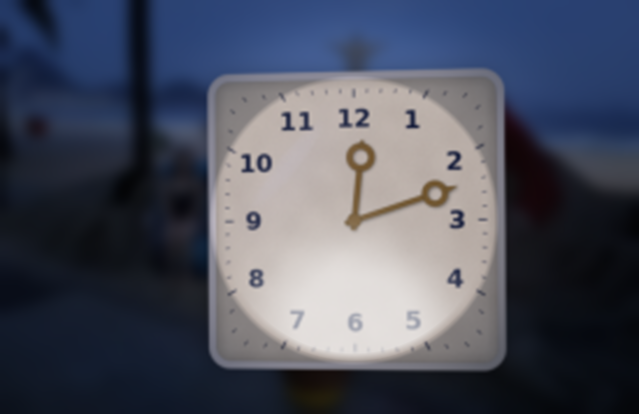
{"hour": 12, "minute": 12}
